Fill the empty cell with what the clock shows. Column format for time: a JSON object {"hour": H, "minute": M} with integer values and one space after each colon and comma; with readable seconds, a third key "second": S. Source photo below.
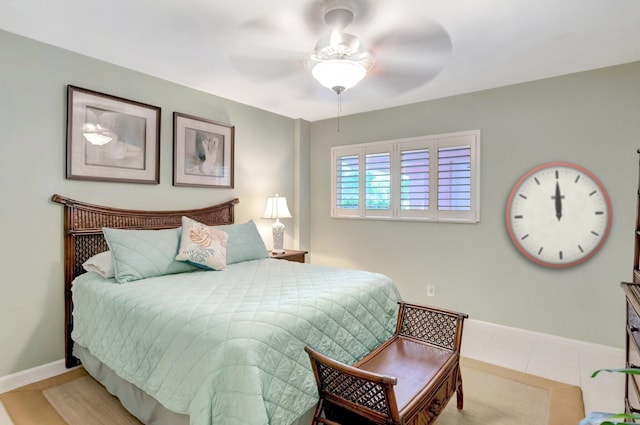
{"hour": 12, "minute": 0}
